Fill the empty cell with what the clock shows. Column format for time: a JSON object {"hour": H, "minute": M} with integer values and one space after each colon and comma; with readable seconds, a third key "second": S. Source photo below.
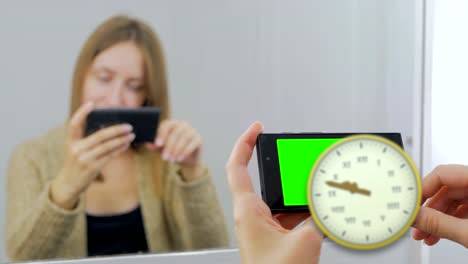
{"hour": 9, "minute": 48}
